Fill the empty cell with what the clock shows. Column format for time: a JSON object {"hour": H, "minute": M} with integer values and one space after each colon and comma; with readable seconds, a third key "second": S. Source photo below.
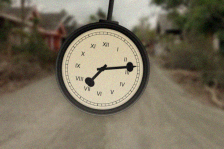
{"hour": 7, "minute": 13}
